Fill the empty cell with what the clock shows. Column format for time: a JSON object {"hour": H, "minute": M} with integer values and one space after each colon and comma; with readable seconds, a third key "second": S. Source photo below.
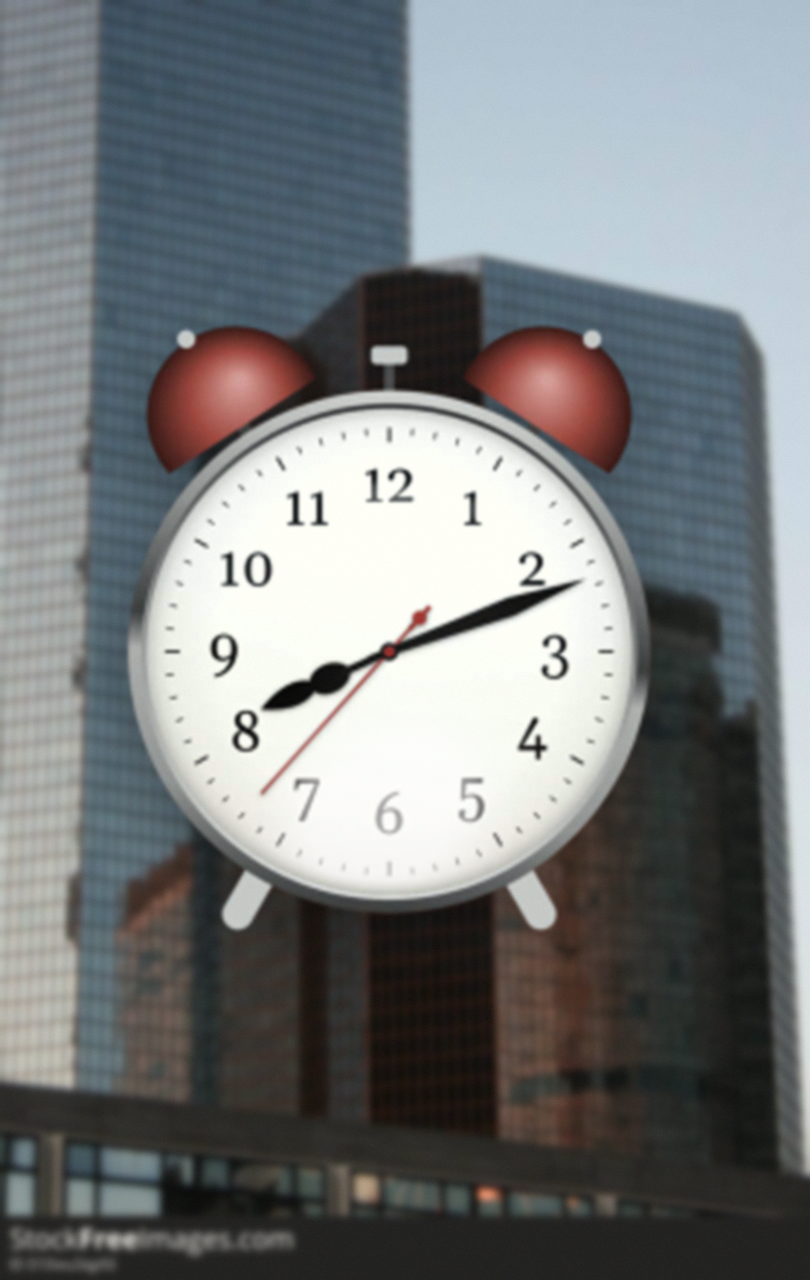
{"hour": 8, "minute": 11, "second": 37}
